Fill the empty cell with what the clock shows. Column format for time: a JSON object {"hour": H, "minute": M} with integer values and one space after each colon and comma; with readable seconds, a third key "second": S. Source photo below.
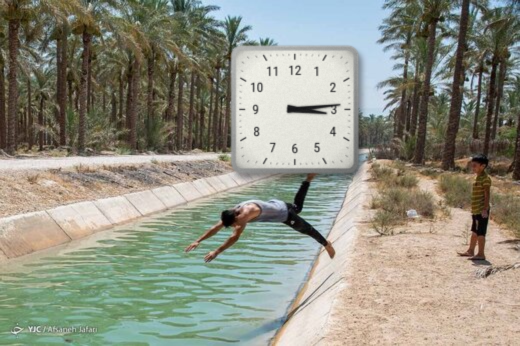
{"hour": 3, "minute": 14}
